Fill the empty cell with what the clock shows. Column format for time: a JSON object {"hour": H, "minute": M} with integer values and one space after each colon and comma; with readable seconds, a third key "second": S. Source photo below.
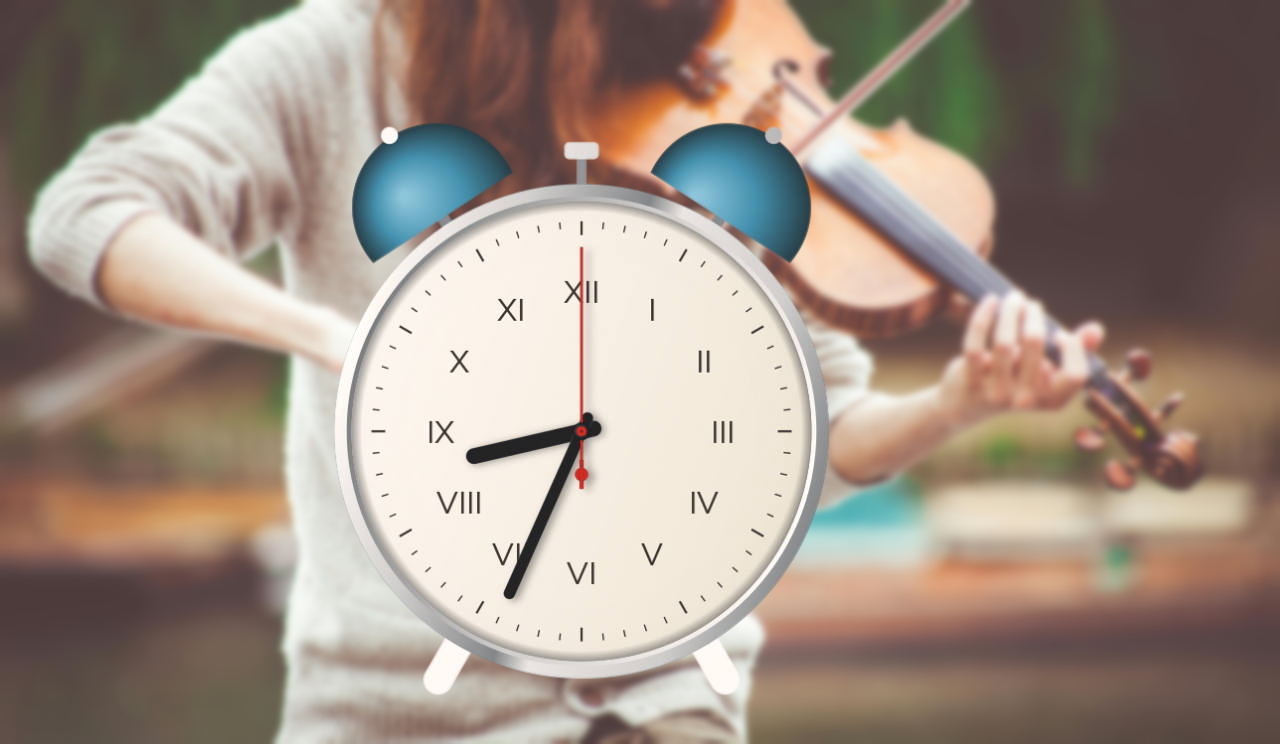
{"hour": 8, "minute": 34, "second": 0}
